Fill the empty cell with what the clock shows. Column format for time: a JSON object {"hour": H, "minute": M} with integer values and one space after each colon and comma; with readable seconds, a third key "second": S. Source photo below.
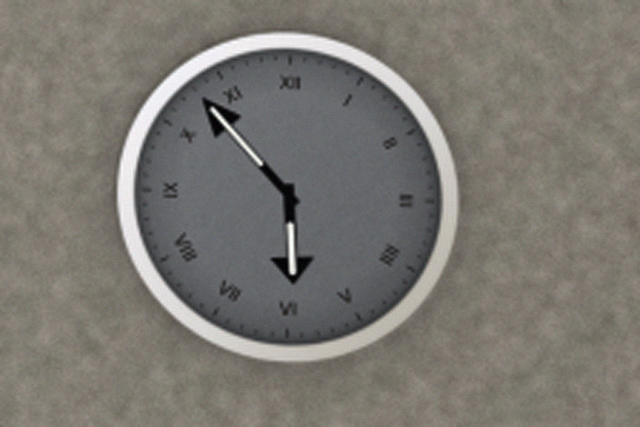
{"hour": 5, "minute": 53}
